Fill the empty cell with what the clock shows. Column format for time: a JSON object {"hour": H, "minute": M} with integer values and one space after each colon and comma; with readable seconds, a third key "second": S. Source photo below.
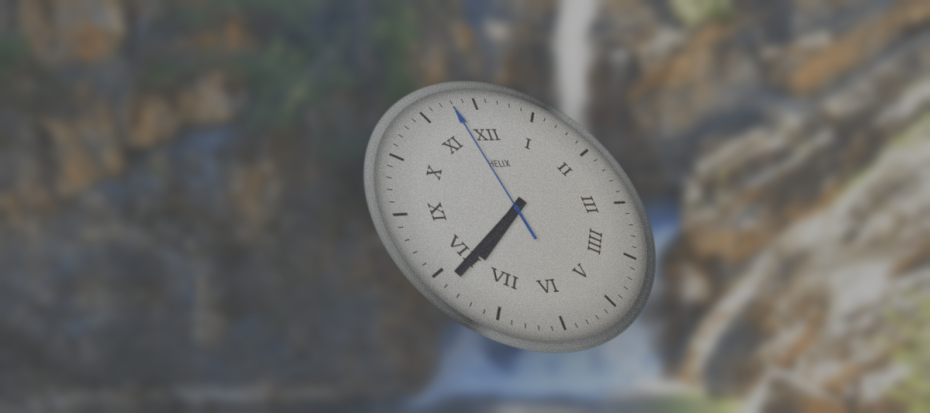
{"hour": 7, "minute": 38, "second": 58}
